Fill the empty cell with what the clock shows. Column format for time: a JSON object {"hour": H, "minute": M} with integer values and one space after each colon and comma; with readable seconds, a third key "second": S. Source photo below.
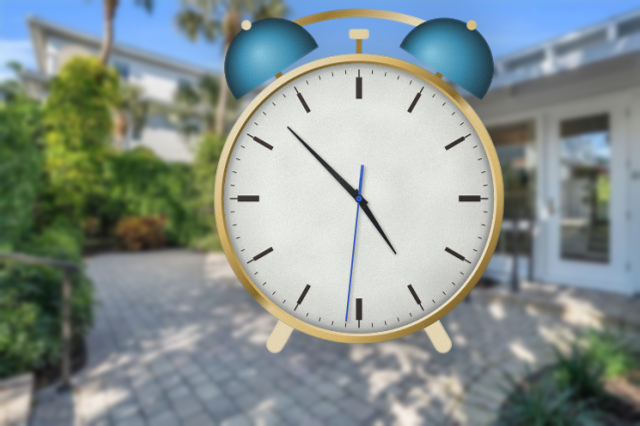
{"hour": 4, "minute": 52, "second": 31}
